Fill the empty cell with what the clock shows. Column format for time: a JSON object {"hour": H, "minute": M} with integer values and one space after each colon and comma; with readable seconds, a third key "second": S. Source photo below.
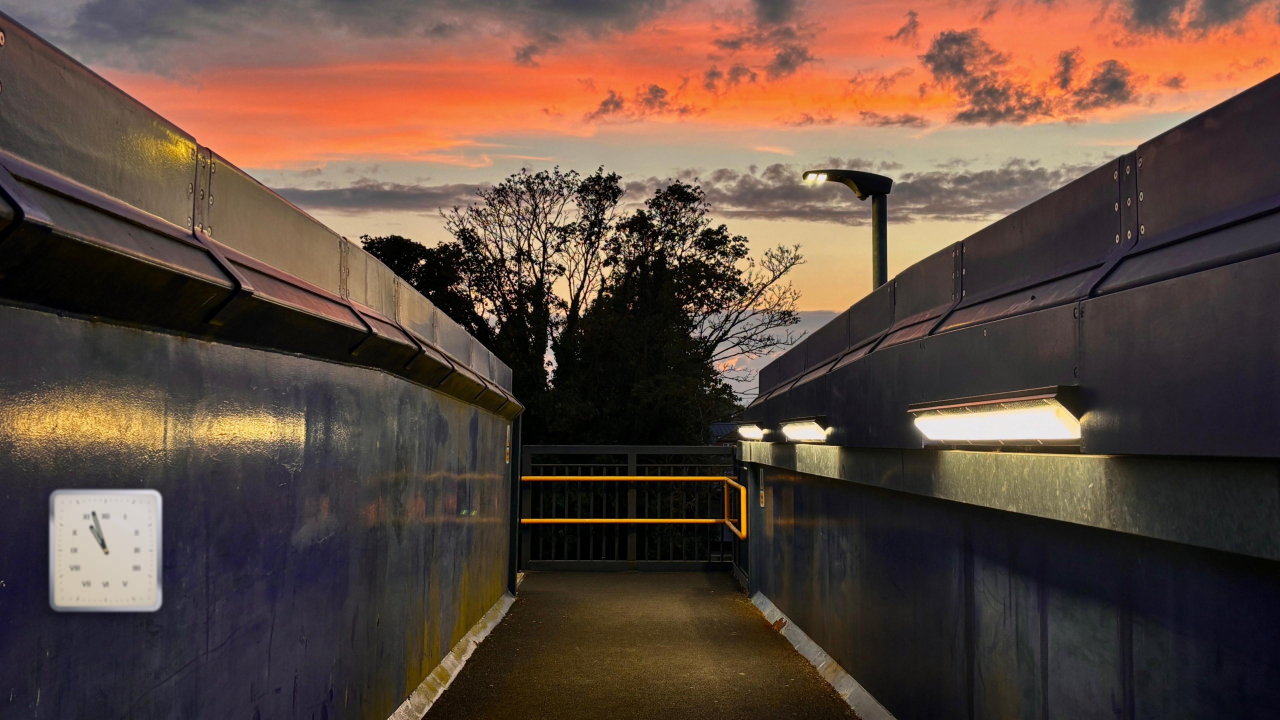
{"hour": 10, "minute": 57}
